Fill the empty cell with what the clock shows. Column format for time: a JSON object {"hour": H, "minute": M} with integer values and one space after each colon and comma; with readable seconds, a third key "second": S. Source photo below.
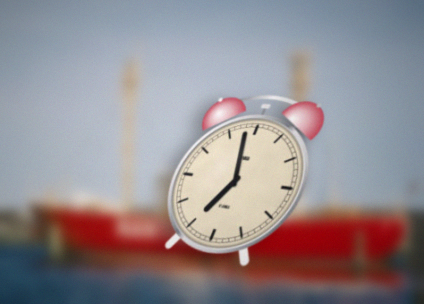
{"hour": 6, "minute": 58}
